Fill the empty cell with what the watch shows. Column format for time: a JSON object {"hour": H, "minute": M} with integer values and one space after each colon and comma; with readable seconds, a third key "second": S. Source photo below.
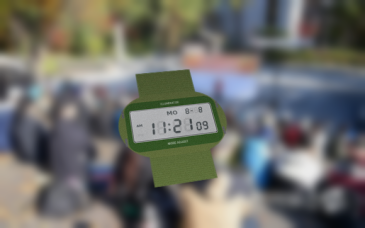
{"hour": 11, "minute": 21, "second": 9}
